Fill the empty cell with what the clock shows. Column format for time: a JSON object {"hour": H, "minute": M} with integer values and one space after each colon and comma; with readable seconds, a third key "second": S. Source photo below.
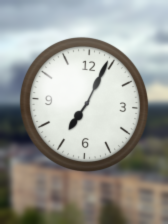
{"hour": 7, "minute": 4}
